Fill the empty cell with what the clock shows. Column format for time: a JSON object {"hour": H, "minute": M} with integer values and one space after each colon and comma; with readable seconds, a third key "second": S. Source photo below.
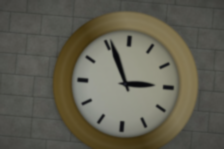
{"hour": 2, "minute": 56}
